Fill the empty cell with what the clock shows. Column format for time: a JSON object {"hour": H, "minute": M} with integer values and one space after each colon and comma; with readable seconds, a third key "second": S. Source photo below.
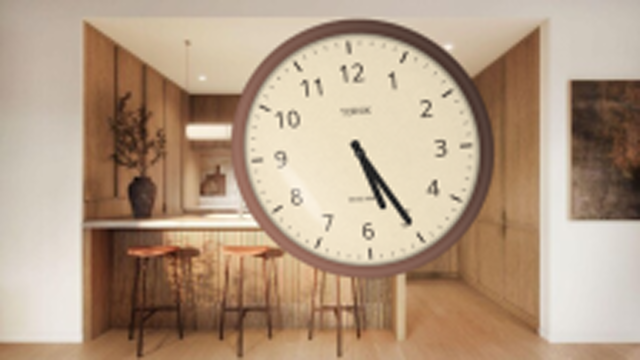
{"hour": 5, "minute": 25}
